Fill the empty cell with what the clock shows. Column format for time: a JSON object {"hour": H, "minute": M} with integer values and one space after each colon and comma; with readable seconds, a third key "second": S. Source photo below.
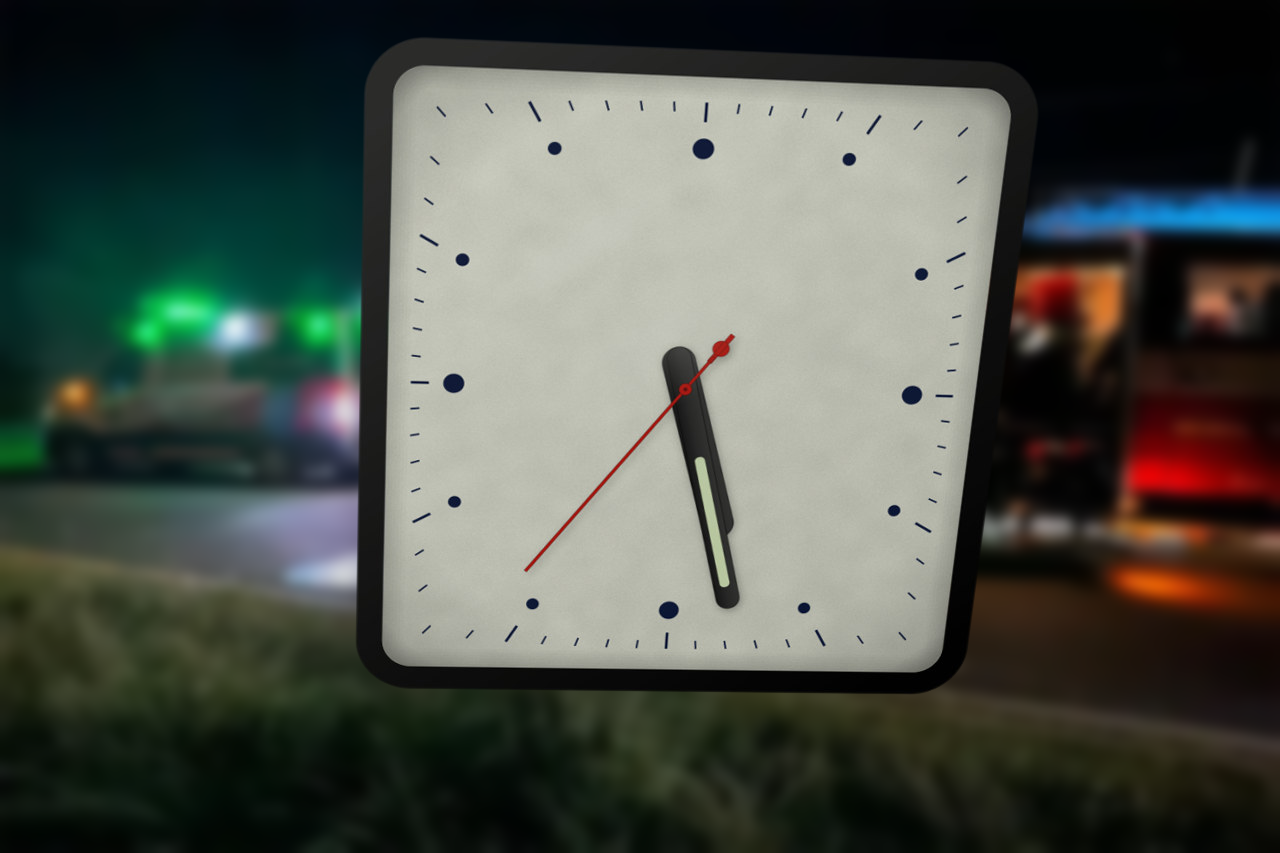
{"hour": 5, "minute": 27, "second": 36}
